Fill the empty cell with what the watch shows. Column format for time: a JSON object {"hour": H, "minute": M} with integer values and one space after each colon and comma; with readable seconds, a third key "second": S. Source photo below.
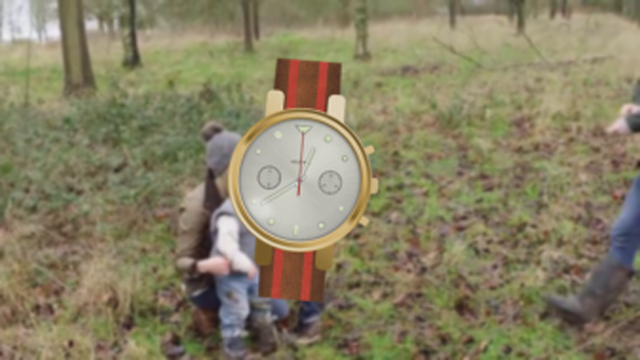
{"hour": 12, "minute": 39}
